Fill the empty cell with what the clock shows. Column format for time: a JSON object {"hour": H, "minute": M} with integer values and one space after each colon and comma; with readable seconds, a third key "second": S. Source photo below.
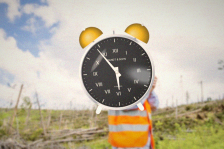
{"hour": 5, "minute": 54}
